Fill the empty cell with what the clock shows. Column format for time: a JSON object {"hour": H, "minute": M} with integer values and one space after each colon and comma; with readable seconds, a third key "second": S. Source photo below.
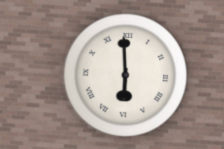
{"hour": 5, "minute": 59}
